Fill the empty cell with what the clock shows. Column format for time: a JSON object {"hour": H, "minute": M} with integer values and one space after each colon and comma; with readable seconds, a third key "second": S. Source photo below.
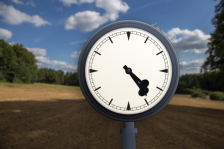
{"hour": 4, "minute": 24}
